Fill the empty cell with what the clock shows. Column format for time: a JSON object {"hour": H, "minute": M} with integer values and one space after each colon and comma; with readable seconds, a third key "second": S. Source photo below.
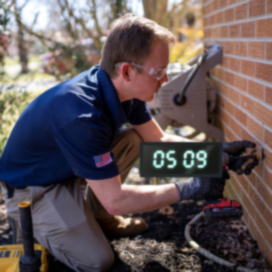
{"hour": 5, "minute": 9}
